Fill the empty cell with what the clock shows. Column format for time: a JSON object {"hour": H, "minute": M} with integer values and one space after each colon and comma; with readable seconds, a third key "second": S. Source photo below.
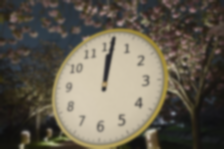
{"hour": 12, "minute": 1}
